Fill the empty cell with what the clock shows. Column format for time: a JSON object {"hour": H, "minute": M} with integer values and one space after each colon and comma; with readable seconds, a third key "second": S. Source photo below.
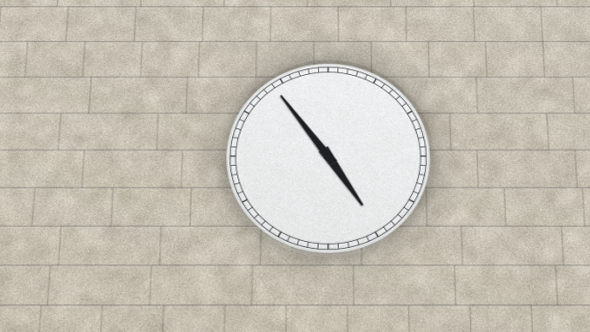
{"hour": 4, "minute": 54}
